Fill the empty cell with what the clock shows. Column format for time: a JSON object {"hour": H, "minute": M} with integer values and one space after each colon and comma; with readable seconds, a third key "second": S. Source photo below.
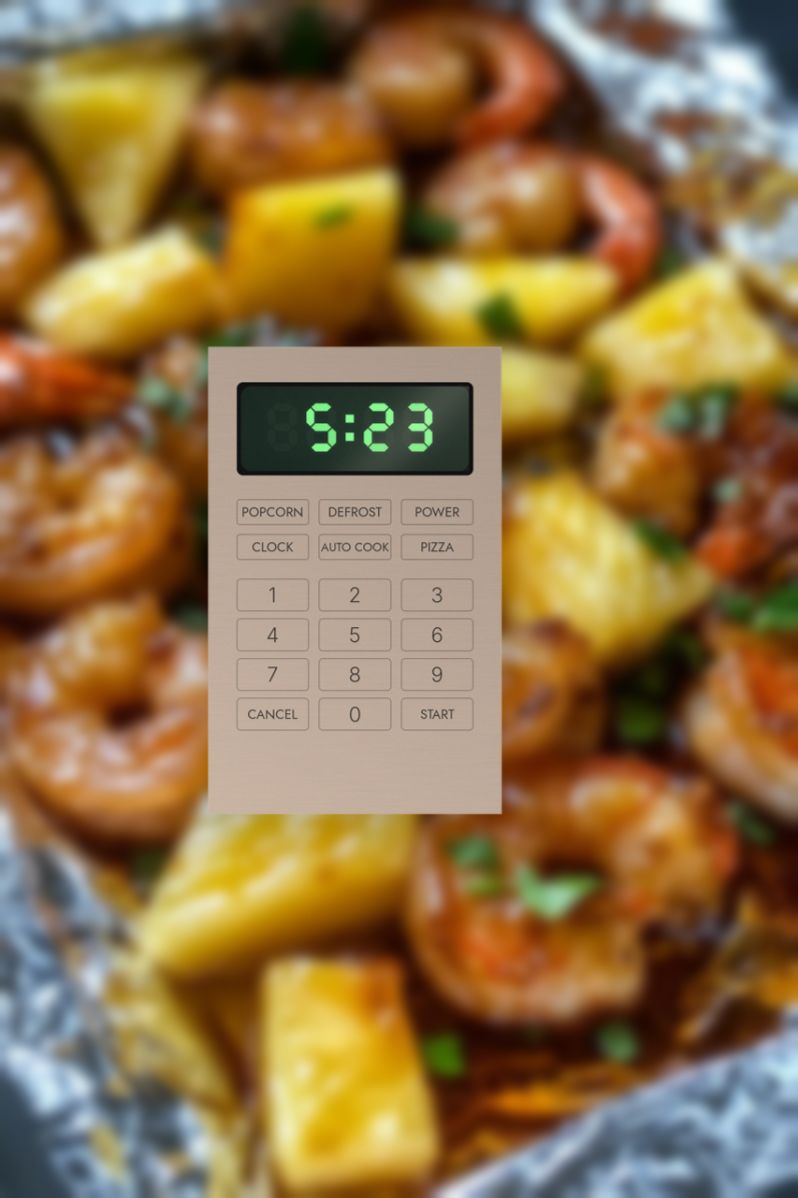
{"hour": 5, "minute": 23}
